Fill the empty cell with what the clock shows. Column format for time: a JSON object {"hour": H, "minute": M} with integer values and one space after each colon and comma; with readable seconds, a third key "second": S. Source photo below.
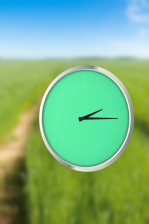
{"hour": 2, "minute": 15}
